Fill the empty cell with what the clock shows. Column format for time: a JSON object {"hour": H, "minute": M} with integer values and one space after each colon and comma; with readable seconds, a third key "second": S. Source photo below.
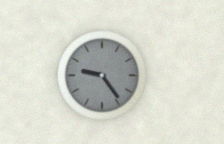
{"hour": 9, "minute": 24}
